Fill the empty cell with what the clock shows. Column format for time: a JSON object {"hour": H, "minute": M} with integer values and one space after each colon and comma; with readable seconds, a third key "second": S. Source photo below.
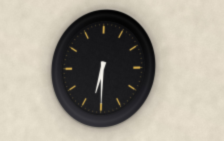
{"hour": 6, "minute": 30}
